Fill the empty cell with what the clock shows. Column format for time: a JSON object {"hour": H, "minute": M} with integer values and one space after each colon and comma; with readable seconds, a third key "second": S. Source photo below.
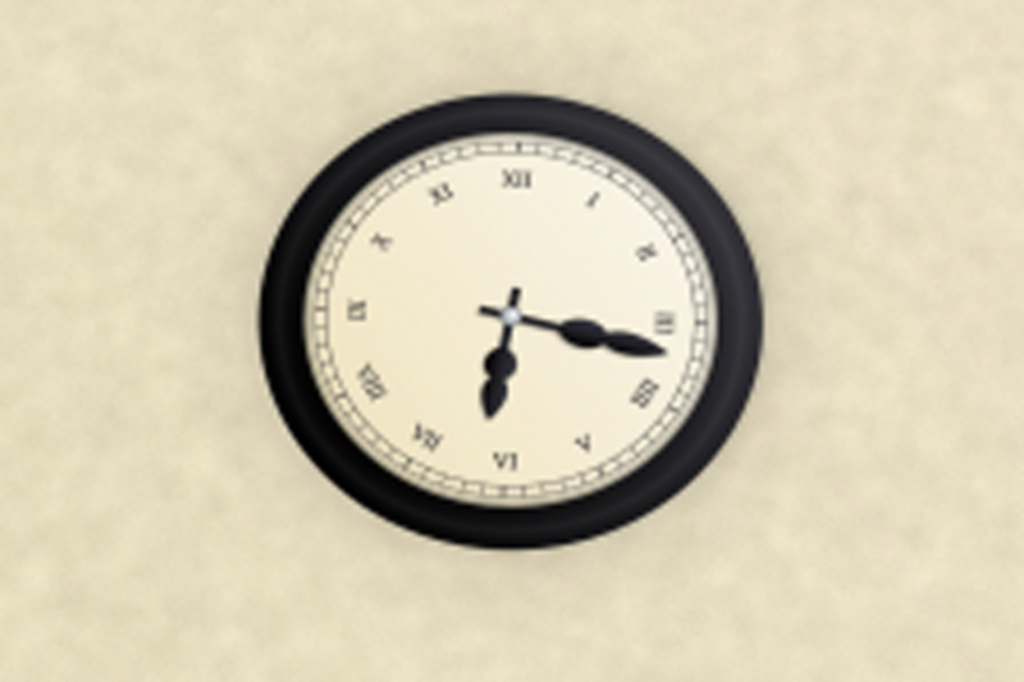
{"hour": 6, "minute": 17}
